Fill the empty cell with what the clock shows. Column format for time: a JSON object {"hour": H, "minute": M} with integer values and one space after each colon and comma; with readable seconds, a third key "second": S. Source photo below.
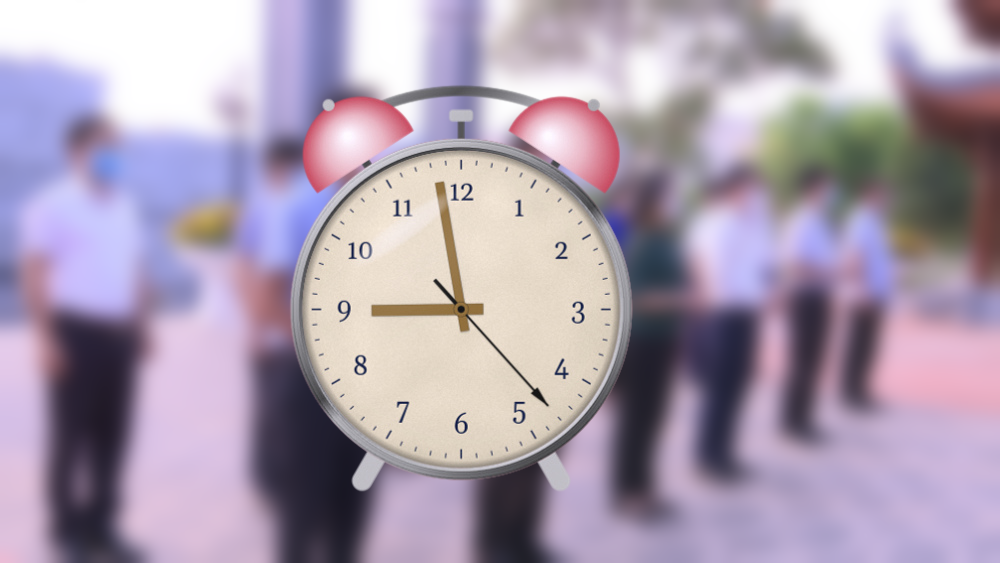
{"hour": 8, "minute": 58, "second": 23}
